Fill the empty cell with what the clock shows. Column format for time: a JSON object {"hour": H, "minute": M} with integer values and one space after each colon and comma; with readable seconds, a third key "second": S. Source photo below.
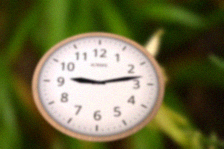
{"hour": 9, "minute": 13}
